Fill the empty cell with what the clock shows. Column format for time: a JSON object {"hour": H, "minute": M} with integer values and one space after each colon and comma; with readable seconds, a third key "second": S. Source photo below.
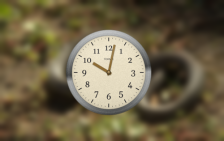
{"hour": 10, "minute": 2}
